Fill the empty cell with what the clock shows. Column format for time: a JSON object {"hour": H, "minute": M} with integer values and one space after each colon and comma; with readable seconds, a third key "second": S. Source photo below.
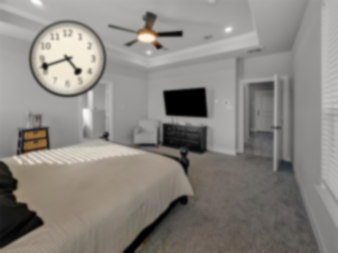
{"hour": 4, "minute": 42}
